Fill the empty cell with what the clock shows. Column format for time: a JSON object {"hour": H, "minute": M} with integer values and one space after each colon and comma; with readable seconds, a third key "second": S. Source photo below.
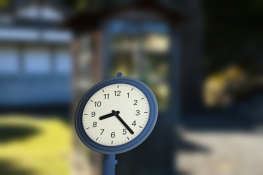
{"hour": 8, "minute": 23}
